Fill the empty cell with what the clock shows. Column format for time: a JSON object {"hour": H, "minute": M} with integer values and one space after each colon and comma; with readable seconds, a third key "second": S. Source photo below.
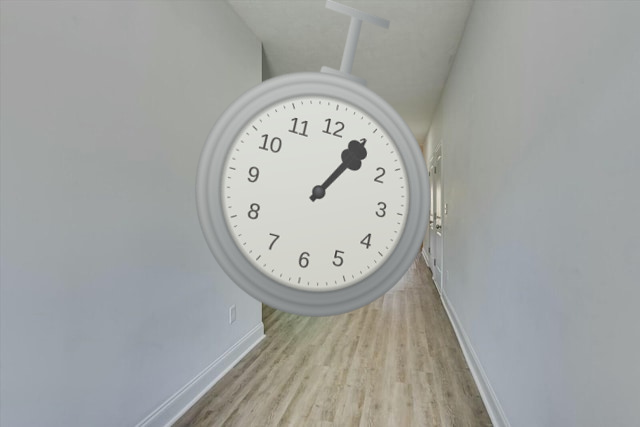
{"hour": 1, "minute": 5}
